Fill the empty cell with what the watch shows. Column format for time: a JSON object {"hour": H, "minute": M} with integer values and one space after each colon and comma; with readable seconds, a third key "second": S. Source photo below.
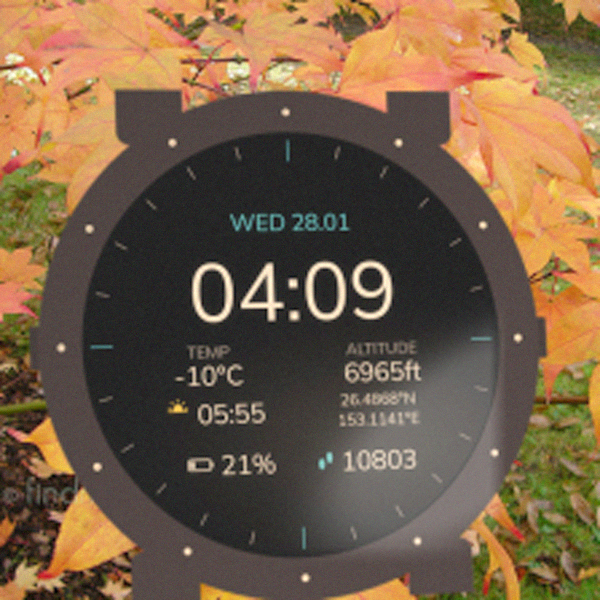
{"hour": 4, "minute": 9}
